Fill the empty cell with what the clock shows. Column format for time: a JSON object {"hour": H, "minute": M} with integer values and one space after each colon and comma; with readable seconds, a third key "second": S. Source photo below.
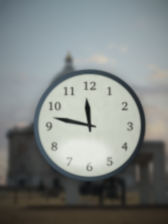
{"hour": 11, "minute": 47}
